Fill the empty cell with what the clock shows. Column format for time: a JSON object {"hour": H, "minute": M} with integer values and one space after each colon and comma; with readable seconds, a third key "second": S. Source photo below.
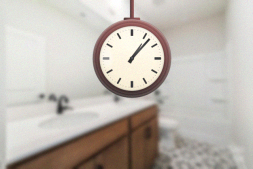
{"hour": 1, "minute": 7}
